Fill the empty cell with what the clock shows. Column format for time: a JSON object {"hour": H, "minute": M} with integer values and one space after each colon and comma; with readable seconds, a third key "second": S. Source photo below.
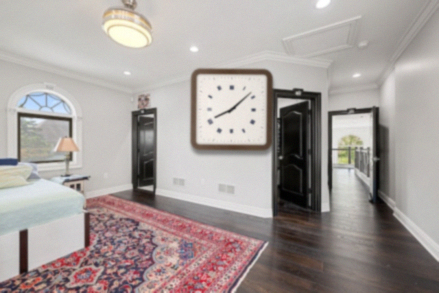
{"hour": 8, "minute": 8}
